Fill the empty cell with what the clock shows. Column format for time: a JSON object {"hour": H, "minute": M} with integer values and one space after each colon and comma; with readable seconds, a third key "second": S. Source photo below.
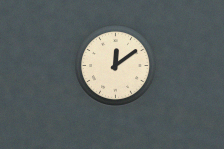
{"hour": 12, "minute": 9}
